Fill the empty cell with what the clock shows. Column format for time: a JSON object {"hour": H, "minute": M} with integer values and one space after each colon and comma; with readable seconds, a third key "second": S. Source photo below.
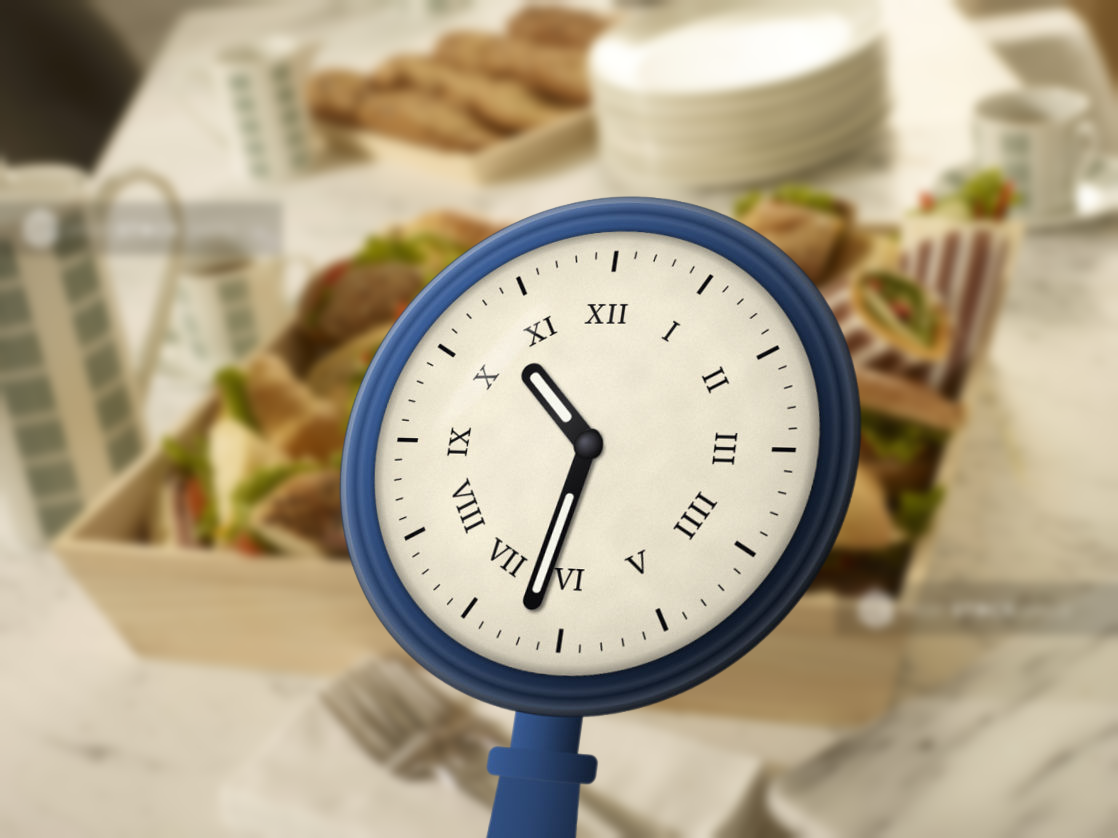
{"hour": 10, "minute": 32}
